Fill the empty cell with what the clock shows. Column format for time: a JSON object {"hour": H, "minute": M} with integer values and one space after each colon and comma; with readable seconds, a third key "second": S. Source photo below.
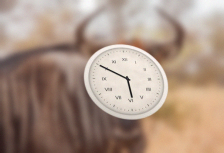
{"hour": 5, "minute": 50}
